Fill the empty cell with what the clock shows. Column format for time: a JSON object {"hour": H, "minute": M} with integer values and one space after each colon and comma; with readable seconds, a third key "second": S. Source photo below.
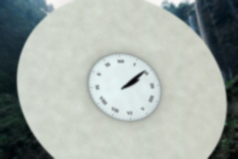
{"hour": 2, "minute": 9}
